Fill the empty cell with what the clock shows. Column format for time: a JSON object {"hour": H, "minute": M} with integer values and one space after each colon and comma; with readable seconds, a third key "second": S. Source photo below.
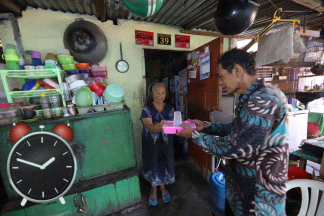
{"hour": 1, "minute": 48}
